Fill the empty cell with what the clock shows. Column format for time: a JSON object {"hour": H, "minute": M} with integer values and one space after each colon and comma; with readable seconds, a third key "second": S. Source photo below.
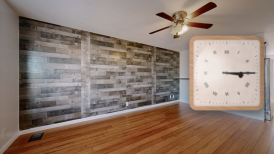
{"hour": 3, "minute": 15}
